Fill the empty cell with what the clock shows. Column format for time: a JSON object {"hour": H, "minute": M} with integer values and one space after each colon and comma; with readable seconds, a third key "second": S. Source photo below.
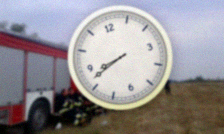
{"hour": 8, "minute": 42}
